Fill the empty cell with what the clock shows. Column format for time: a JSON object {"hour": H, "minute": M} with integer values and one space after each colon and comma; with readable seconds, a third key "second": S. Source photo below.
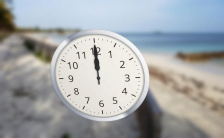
{"hour": 12, "minute": 0}
